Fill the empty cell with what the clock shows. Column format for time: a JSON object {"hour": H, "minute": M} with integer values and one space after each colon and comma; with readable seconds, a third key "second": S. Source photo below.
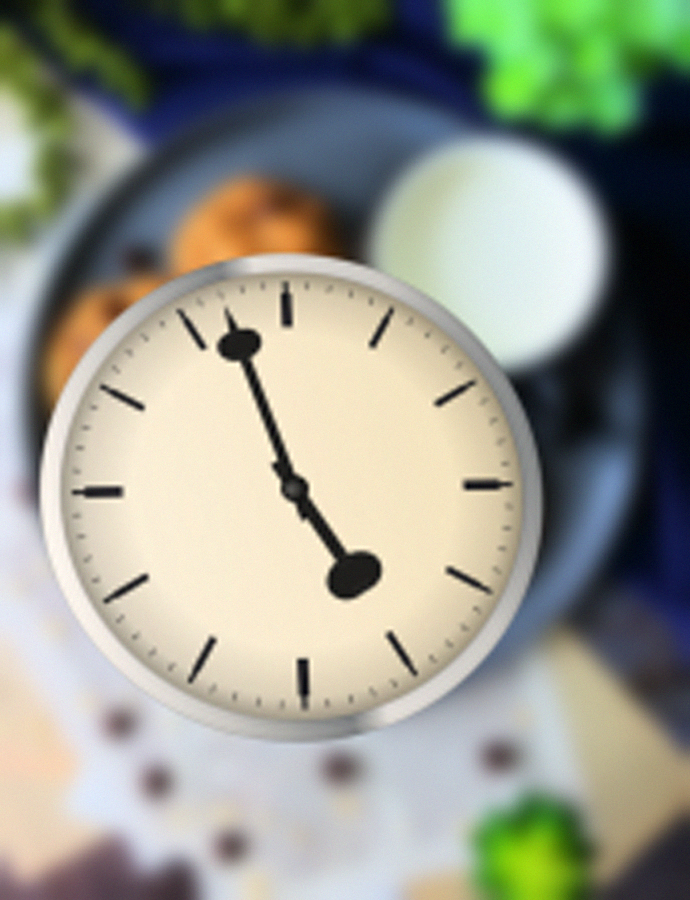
{"hour": 4, "minute": 57}
